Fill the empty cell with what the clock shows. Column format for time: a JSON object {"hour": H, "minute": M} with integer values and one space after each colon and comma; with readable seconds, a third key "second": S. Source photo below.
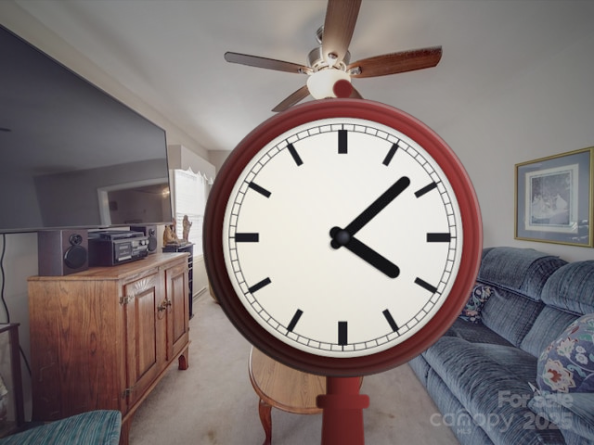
{"hour": 4, "minute": 8}
